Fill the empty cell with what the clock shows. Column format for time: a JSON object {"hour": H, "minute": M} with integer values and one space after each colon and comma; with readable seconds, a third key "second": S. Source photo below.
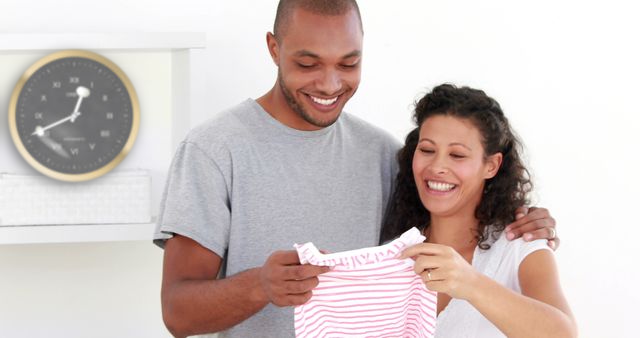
{"hour": 12, "minute": 41}
